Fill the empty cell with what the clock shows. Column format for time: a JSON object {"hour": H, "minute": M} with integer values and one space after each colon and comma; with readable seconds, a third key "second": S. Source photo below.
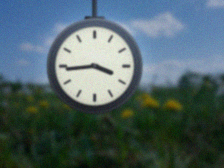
{"hour": 3, "minute": 44}
